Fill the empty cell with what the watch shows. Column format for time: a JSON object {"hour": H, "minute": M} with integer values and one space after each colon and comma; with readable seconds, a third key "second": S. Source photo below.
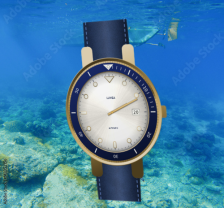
{"hour": 2, "minute": 11}
